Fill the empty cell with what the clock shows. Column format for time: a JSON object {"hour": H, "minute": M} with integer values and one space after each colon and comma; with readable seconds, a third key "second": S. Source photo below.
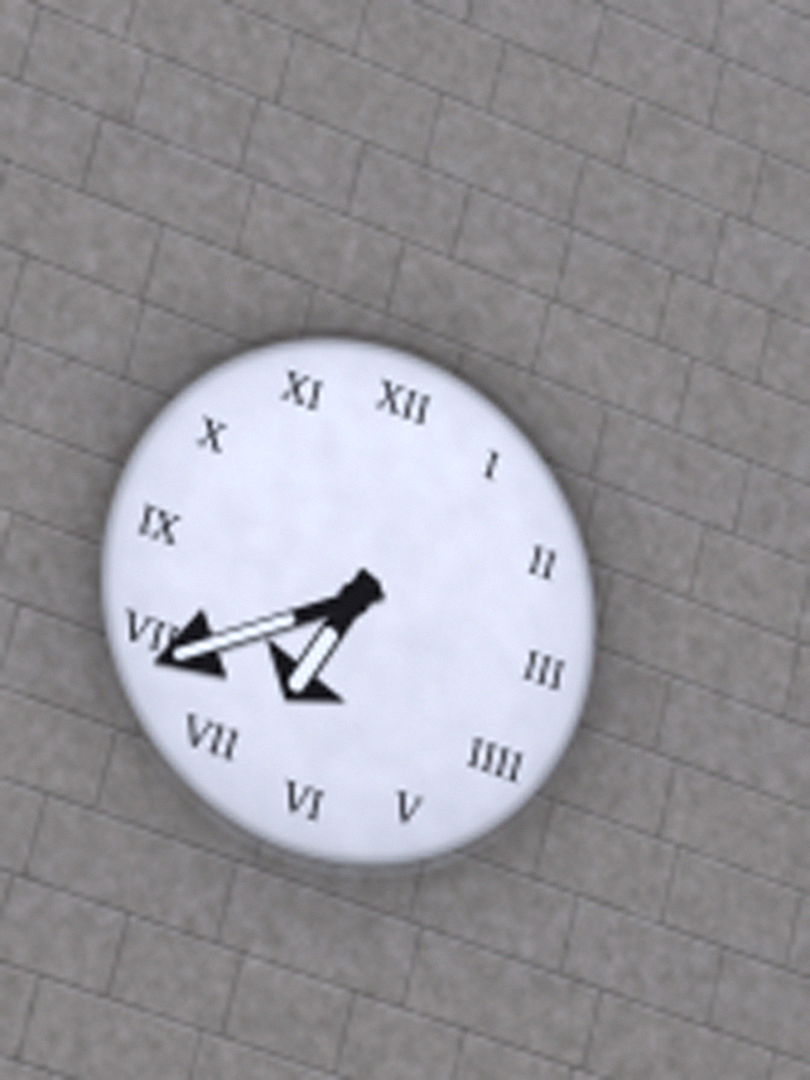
{"hour": 6, "minute": 39}
